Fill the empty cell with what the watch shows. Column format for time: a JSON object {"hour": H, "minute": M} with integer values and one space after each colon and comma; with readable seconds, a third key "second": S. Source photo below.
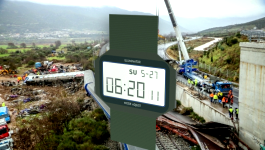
{"hour": 6, "minute": 20, "second": 11}
